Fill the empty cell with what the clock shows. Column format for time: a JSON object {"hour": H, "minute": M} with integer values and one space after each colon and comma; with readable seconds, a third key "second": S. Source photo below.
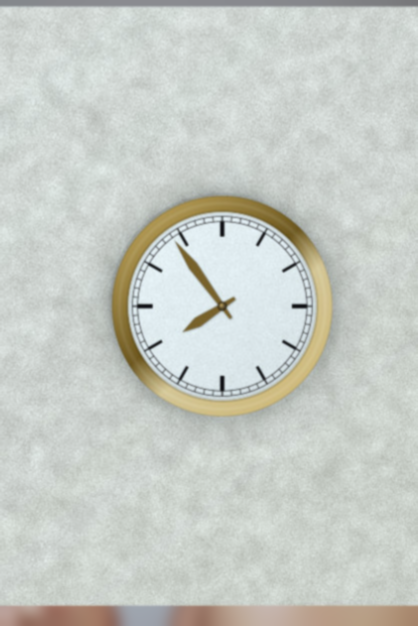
{"hour": 7, "minute": 54}
